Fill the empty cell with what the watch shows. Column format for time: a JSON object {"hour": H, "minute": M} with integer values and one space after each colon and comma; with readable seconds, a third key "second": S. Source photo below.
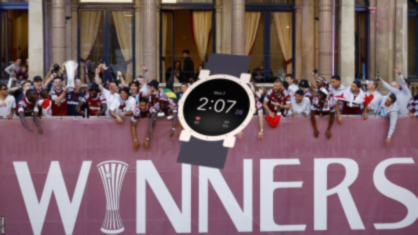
{"hour": 2, "minute": 7}
